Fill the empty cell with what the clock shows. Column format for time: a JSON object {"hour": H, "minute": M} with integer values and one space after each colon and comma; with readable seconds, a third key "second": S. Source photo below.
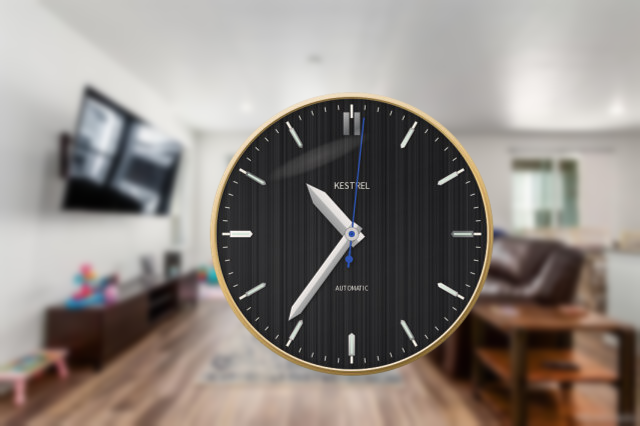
{"hour": 10, "minute": 36, "second": 1}
